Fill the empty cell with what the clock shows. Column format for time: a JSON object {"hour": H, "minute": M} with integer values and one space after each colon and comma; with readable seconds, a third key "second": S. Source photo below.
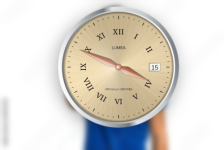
{"hour": 3, "minute": 49}
